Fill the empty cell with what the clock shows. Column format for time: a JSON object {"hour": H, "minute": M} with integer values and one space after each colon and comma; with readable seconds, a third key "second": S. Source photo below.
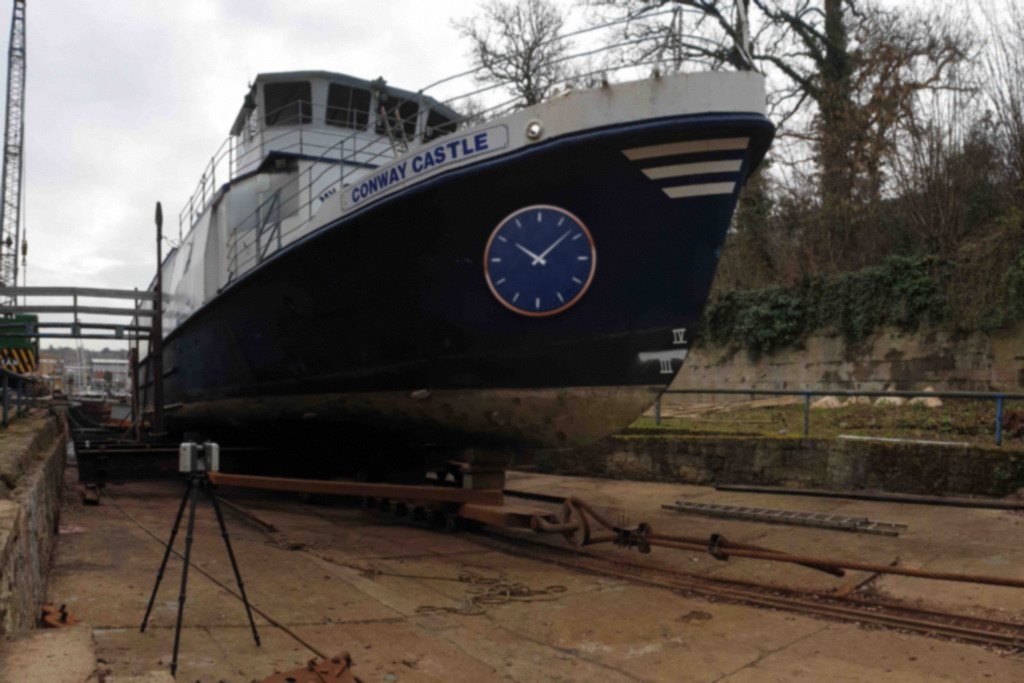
{"hour": 10, "minute": 8}
